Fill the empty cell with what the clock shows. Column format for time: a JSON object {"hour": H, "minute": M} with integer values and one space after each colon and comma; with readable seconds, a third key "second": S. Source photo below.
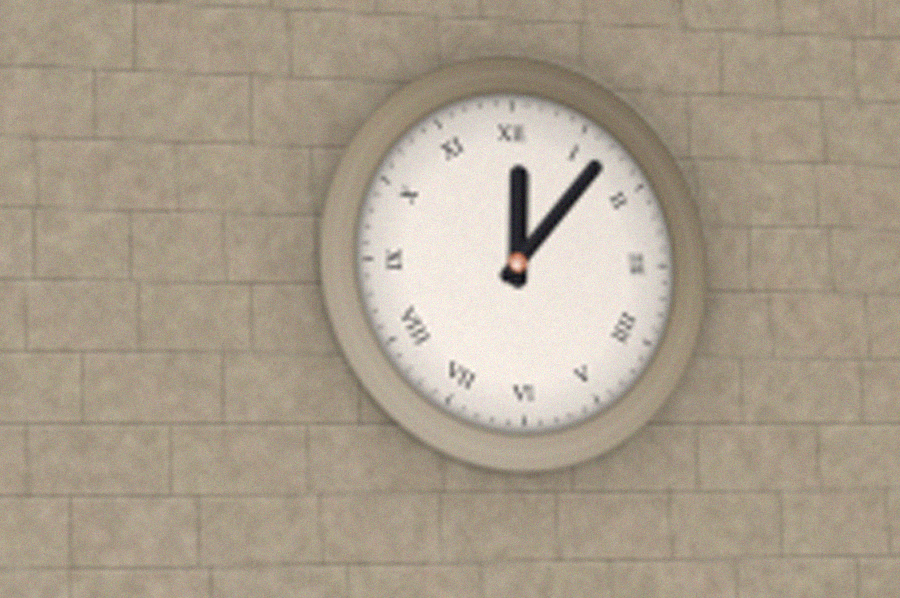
{"hour": 12, "minute": 7}
